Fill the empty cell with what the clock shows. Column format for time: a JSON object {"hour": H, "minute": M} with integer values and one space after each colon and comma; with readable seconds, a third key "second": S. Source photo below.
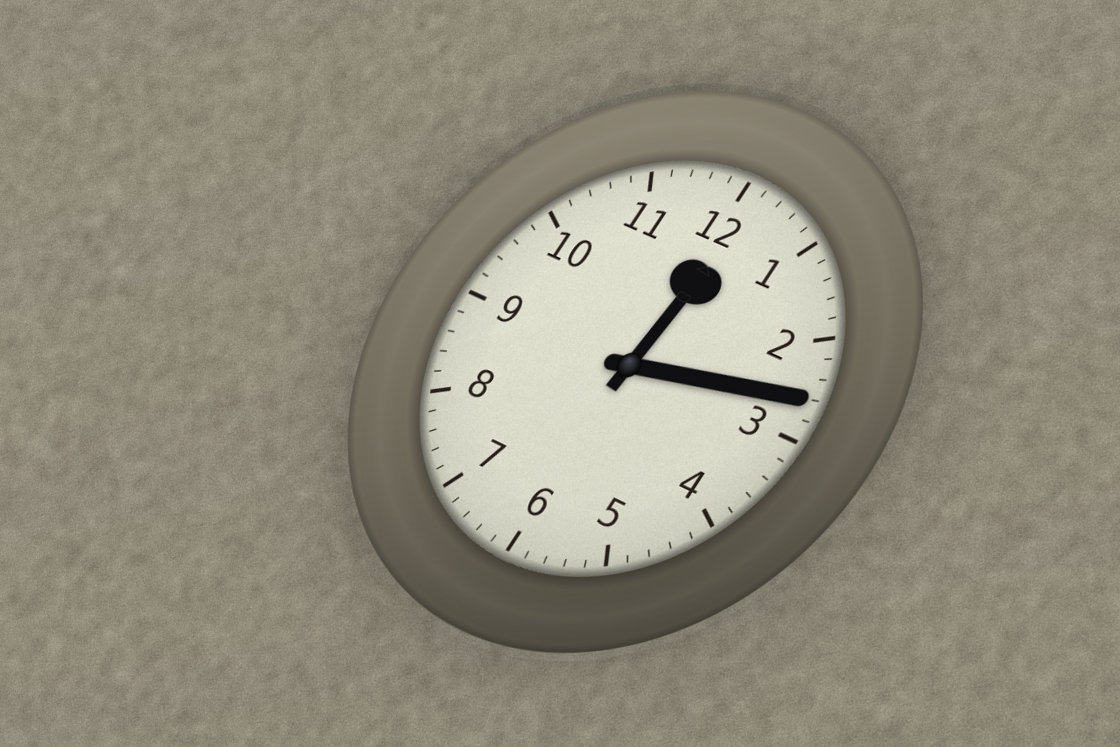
{"hour": 12, "minute": 13}
